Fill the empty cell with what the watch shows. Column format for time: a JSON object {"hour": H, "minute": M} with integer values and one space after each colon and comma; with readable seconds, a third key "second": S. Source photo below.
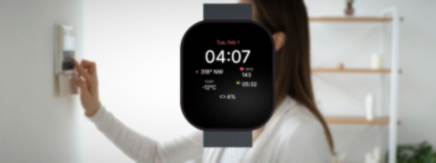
{"hour": 4, "minute": 7}
